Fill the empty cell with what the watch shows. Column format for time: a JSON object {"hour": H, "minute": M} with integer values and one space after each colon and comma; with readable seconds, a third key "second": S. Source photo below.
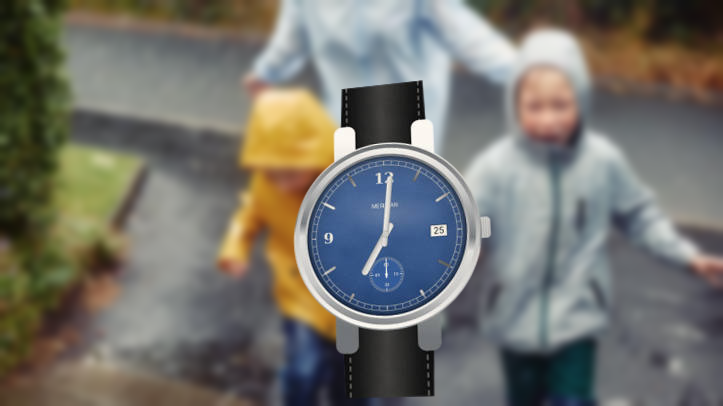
{"hour": 7, "minute": 1}
